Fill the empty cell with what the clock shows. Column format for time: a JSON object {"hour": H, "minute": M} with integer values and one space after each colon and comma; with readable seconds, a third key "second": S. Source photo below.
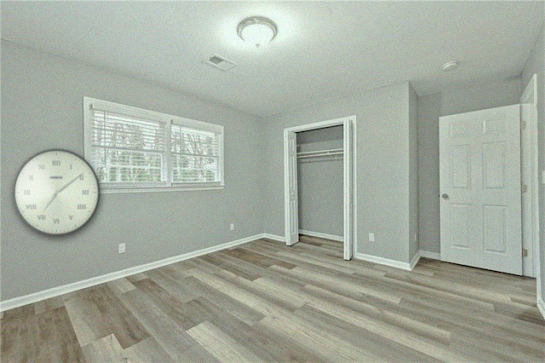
{"hour": 7, "minute": 9}
